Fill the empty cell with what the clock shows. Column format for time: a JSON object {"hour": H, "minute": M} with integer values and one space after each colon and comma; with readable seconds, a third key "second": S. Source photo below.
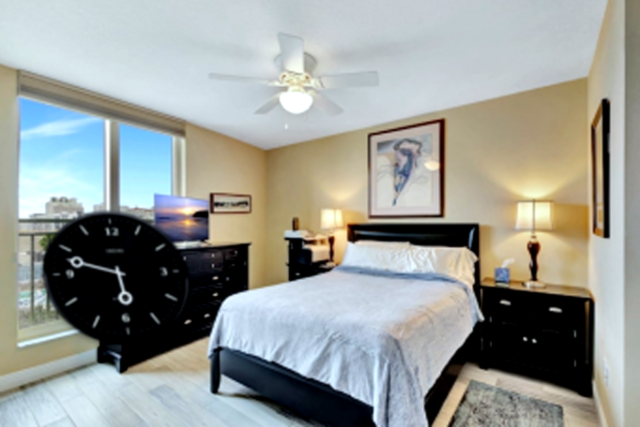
{"hour": 5, "minute": 48}
